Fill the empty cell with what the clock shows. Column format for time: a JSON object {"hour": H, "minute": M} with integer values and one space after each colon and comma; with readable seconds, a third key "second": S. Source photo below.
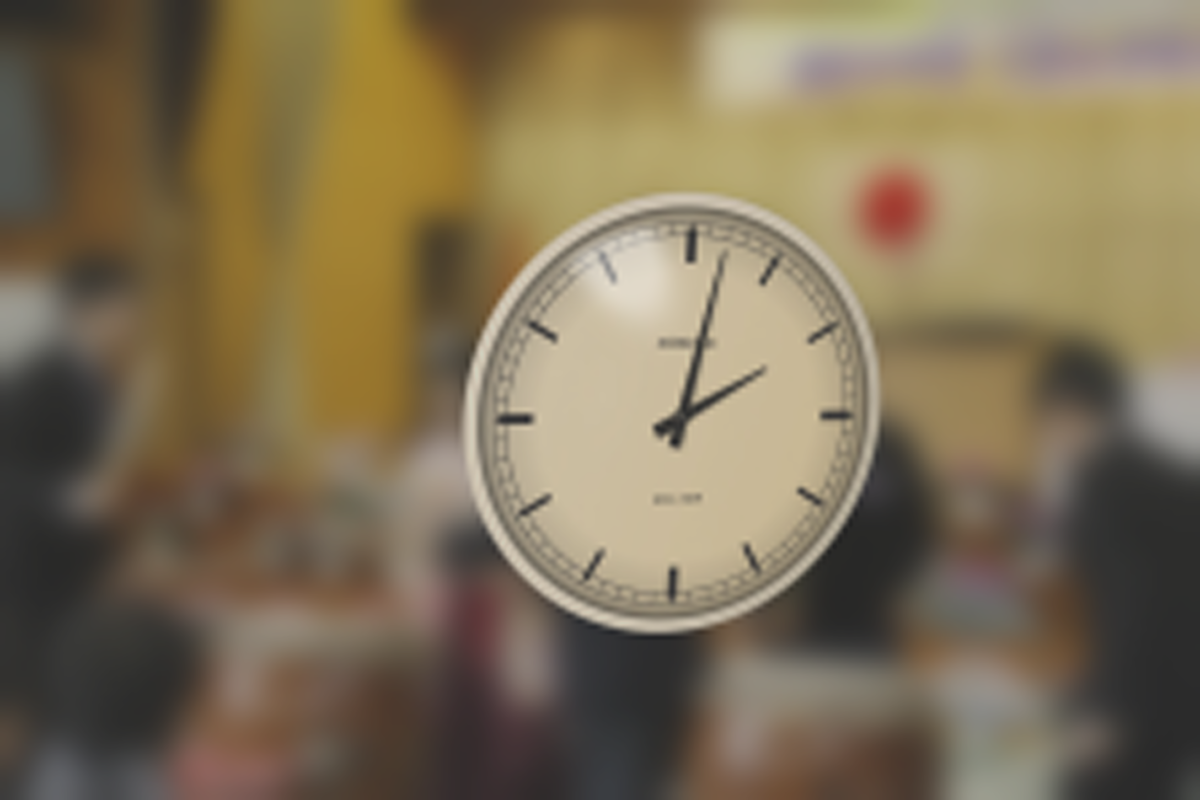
{"hour": 2, "minute": 2}
